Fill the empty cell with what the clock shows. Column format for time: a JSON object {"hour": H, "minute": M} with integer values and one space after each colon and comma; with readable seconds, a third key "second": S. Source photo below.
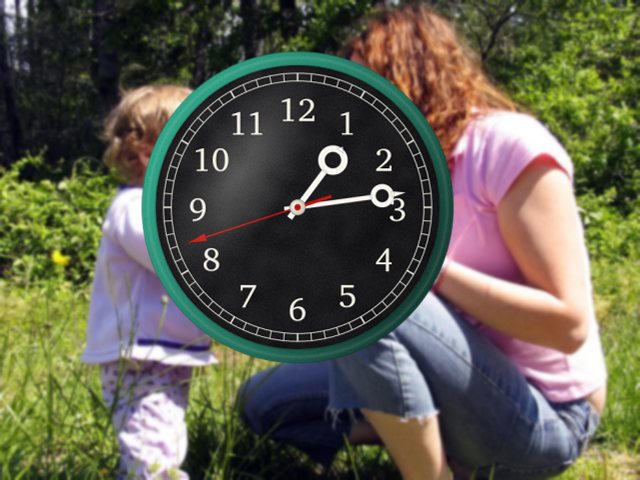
{"hour": 1, "minute": 13, "second": 42}
